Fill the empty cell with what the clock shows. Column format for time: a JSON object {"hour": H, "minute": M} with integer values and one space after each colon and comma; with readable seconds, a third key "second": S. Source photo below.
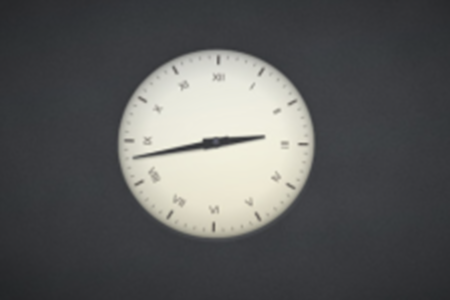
{"hour": 2, "minute": 43}
